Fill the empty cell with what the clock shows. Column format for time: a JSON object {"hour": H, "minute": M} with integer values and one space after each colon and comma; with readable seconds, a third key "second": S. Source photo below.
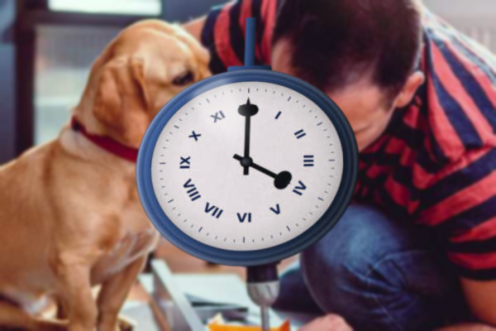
{"hour": 4, "minute": 0}
